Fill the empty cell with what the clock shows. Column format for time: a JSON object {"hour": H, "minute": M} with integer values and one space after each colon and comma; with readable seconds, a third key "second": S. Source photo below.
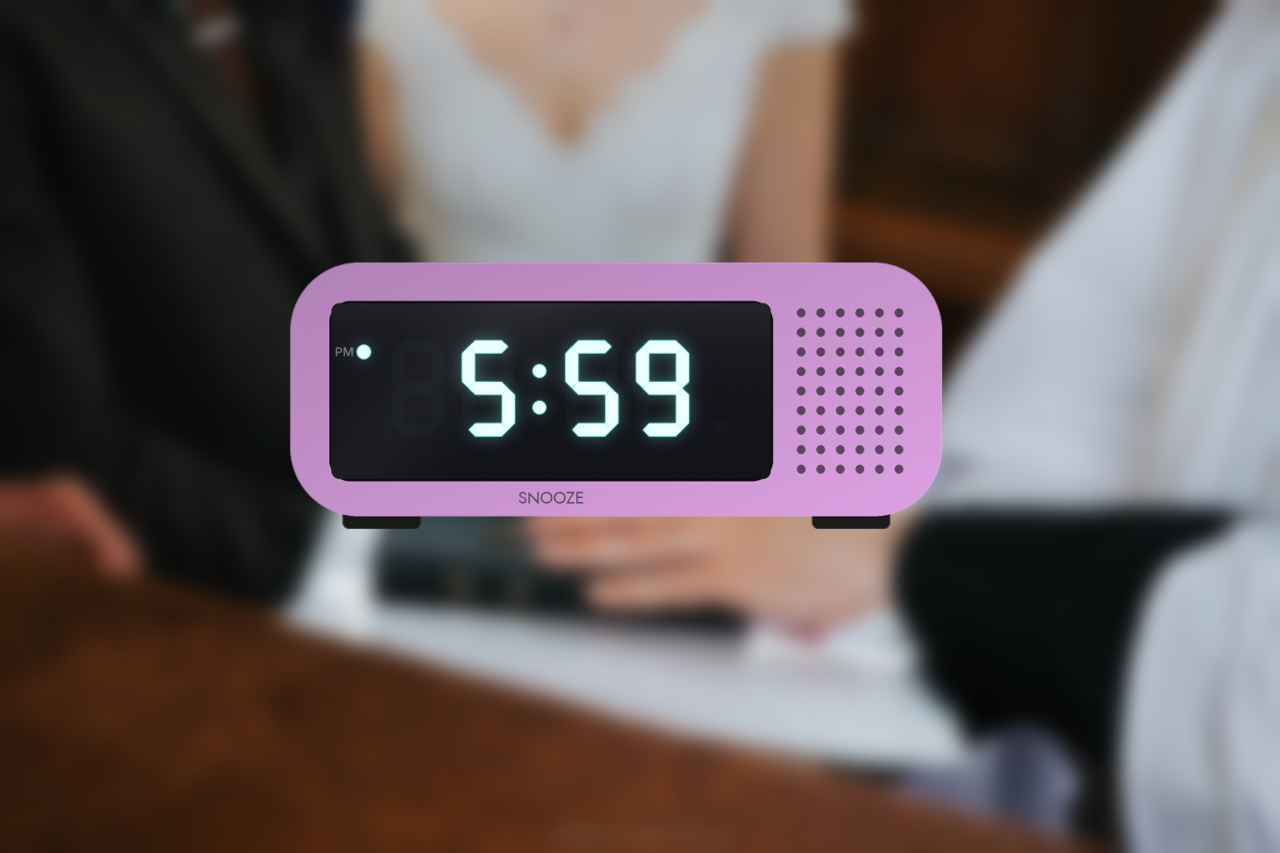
{"hour": 5, "minute": 59}
